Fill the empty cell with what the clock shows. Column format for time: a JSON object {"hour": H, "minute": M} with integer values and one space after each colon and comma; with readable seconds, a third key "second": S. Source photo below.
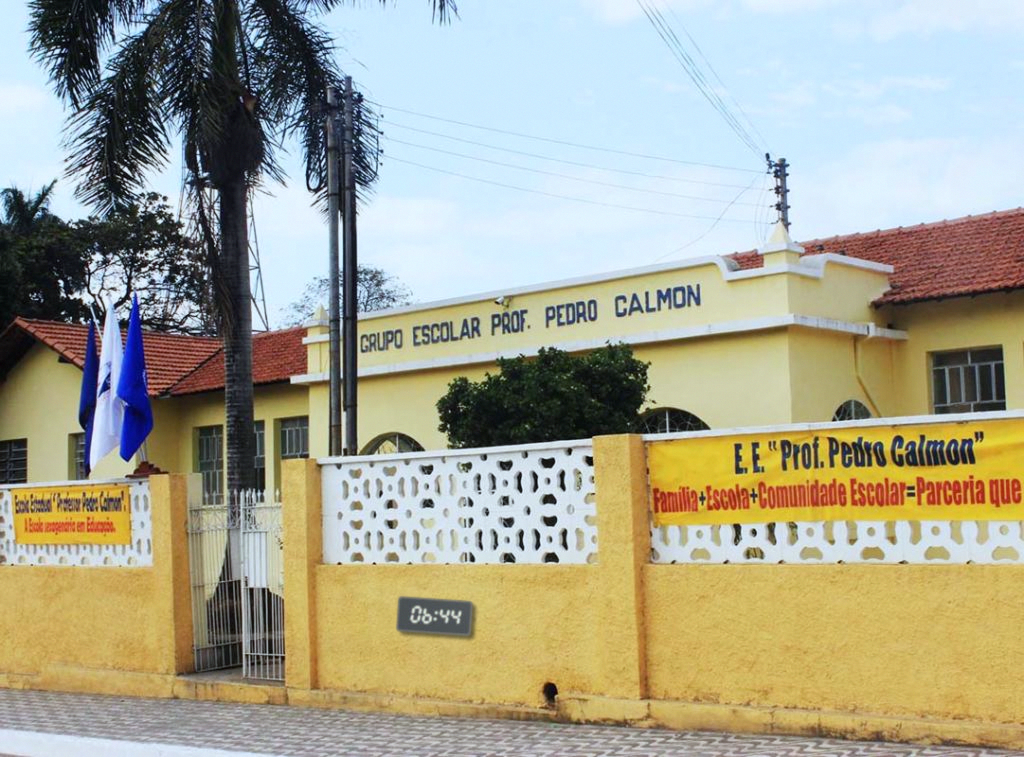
{"hour": 6, "minute": 44}
